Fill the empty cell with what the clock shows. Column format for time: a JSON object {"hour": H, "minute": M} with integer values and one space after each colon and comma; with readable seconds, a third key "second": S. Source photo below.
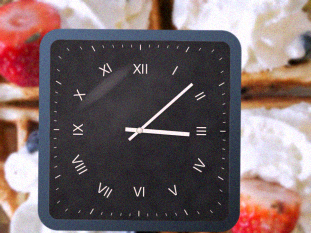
{"hour": 3, "minute": 8}
